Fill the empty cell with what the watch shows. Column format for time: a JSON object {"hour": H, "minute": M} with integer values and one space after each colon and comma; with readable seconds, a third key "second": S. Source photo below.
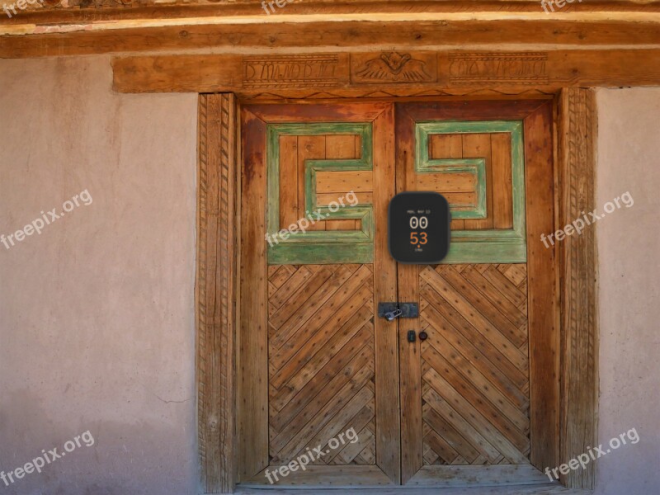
{"hour": 0, "minute": 53}
